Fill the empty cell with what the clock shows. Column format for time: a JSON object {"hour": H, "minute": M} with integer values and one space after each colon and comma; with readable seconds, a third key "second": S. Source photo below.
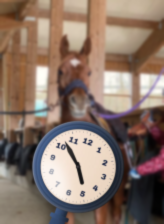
{"hour": 4, "minute": 52}
